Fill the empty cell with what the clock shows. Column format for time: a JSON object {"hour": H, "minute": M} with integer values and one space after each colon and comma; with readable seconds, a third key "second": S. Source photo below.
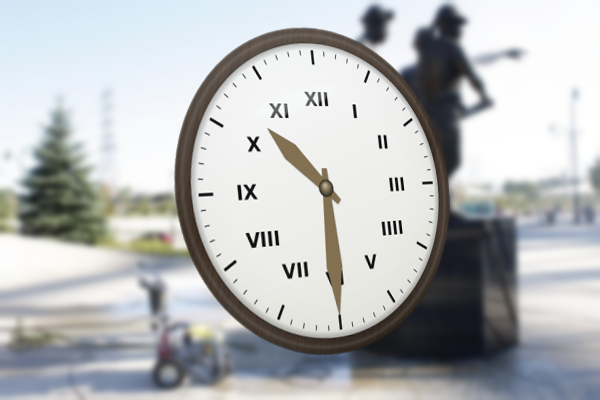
{"hour": 10, "minute": 30}
